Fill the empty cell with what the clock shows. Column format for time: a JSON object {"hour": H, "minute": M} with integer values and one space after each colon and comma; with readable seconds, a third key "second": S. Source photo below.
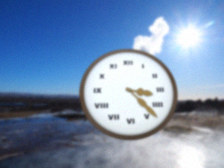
{"hour": 3, "minute": 23}
